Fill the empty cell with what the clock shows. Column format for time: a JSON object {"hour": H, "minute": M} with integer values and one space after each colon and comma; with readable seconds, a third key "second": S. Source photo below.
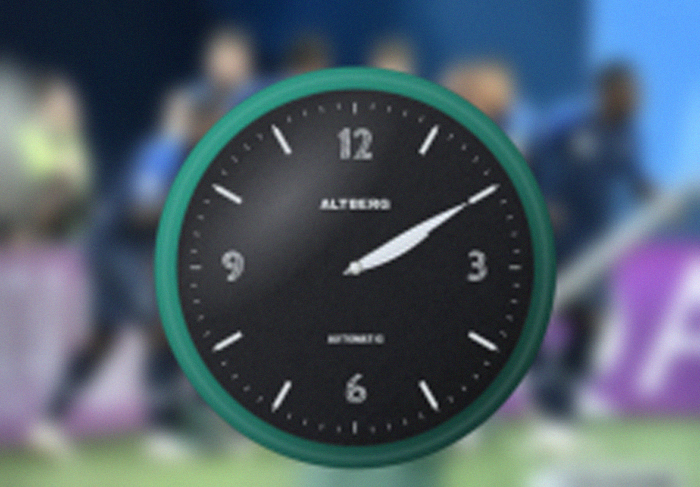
{"hour": 2, "minute": 10}
